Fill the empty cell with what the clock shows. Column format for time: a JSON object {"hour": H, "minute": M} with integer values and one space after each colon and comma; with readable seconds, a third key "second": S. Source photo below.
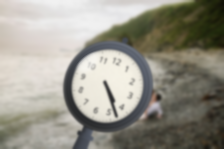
{"hour": 4, "minute": 23}
